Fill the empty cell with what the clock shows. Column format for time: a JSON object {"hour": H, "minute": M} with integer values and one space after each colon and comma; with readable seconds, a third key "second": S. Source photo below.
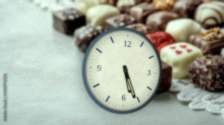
{"hour": 5, "minute": 26}
